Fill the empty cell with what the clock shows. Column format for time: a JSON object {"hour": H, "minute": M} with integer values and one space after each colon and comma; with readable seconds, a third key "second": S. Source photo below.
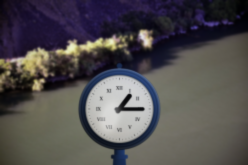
{"hour": 1, "minute": 15}
